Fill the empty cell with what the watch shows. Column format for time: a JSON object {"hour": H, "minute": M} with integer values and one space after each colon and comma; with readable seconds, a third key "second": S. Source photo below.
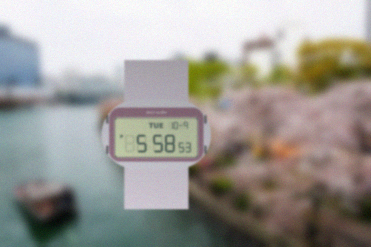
{"hour": 5, "minute": 58}
